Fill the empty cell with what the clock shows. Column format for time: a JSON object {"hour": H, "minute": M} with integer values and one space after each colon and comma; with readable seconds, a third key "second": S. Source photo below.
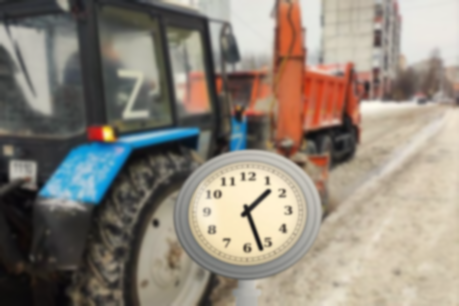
{"hour": 1, "minute": 27}
